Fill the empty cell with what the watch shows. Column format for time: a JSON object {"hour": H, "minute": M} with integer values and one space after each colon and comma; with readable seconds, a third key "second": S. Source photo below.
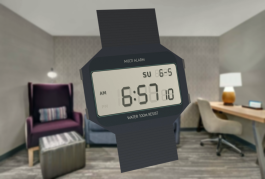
{"hour": 6, "minute": 57, "second": 10}
